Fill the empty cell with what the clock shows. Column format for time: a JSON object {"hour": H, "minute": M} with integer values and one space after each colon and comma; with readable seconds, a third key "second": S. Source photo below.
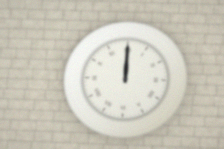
{"hour": 12, "minute": 0}
